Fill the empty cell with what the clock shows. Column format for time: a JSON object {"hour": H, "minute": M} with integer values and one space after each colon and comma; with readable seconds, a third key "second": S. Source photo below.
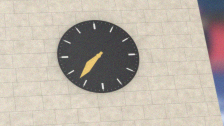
{"hour": 7, "minute": 37}
